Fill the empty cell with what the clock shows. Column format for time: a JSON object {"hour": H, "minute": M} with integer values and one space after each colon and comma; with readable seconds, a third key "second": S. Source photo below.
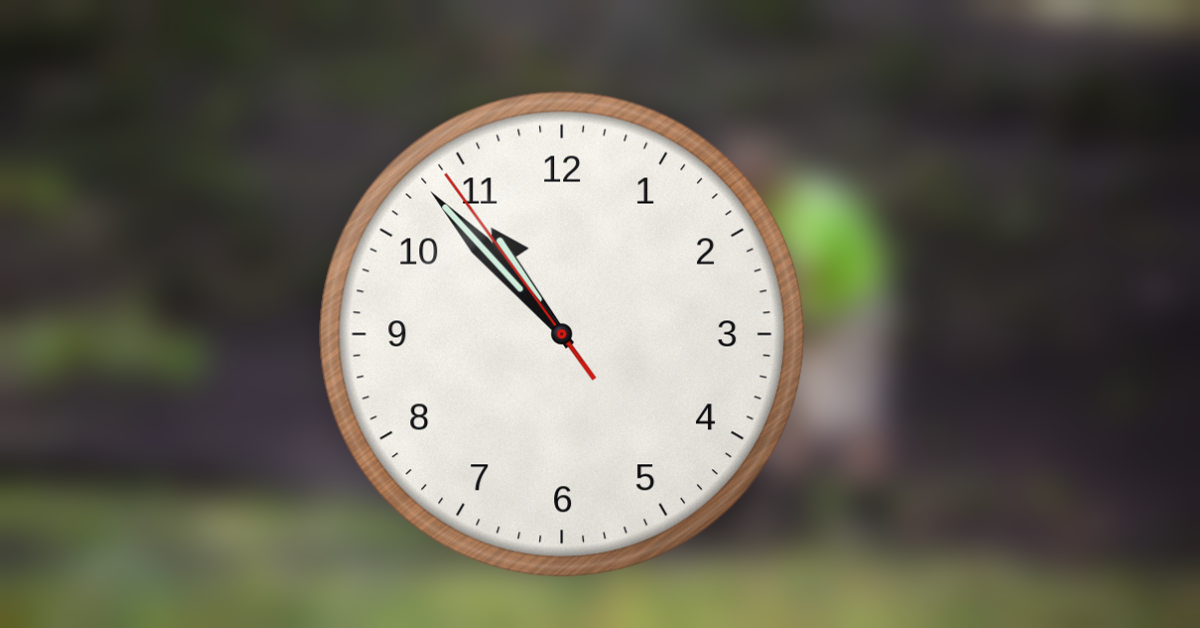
{"hour": 10, "minute": 52, "second": 54}
